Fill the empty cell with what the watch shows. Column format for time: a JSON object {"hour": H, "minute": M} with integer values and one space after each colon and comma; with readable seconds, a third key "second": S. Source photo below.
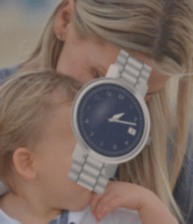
{"hour": 1, "minute": 12}
